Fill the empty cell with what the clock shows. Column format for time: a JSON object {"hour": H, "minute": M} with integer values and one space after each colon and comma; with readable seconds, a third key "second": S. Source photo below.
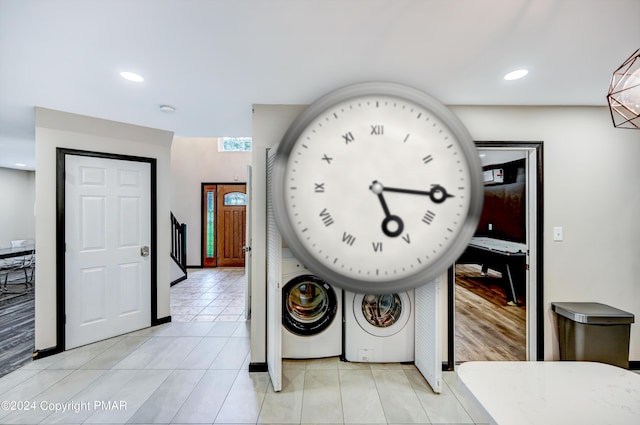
{"hour": 5, "minute": 16}
